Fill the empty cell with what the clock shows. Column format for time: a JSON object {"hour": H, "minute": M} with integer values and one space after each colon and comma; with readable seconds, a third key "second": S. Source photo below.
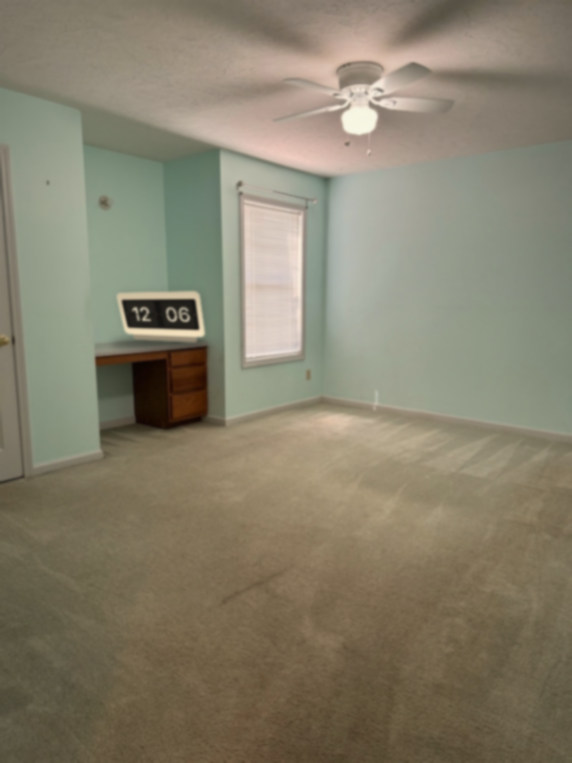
{"hour": 12, "minute": 6}
